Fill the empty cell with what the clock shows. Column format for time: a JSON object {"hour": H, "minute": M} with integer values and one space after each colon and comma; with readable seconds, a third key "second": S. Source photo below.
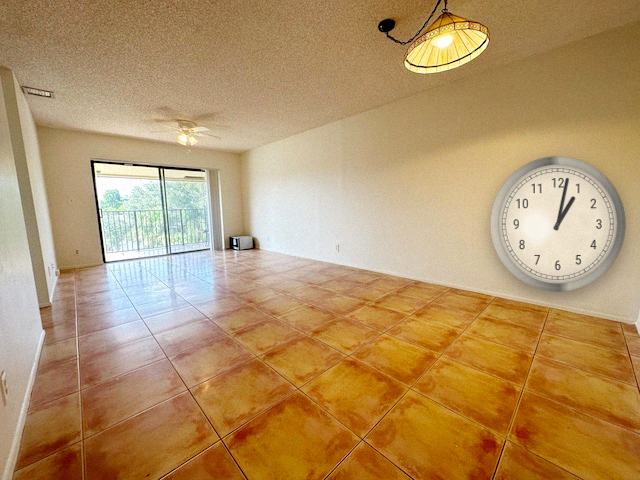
{"hour": 1, "minute": 2}
